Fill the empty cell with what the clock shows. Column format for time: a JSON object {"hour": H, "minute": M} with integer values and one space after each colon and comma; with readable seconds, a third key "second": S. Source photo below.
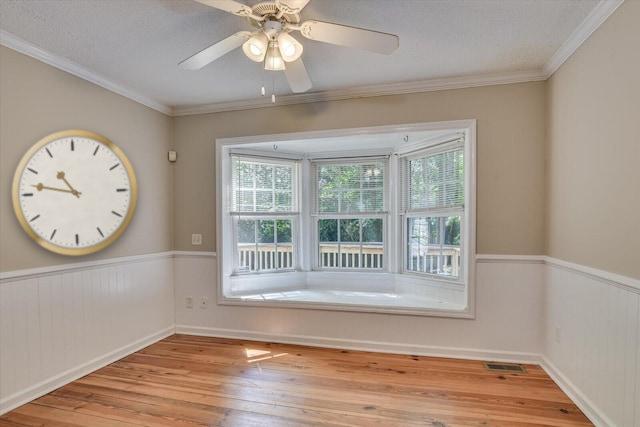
{"hour": 10, "minute": 47}
